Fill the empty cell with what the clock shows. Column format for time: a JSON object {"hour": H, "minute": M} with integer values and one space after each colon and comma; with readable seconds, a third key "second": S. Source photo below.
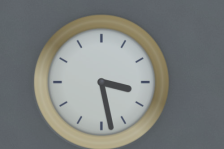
{"hour": 3, "minute": 28}
